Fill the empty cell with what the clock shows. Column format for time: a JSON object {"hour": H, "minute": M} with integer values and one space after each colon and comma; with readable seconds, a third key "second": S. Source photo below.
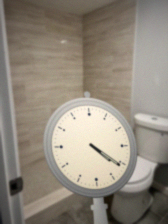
{"hour": 4, "minute": 21}
